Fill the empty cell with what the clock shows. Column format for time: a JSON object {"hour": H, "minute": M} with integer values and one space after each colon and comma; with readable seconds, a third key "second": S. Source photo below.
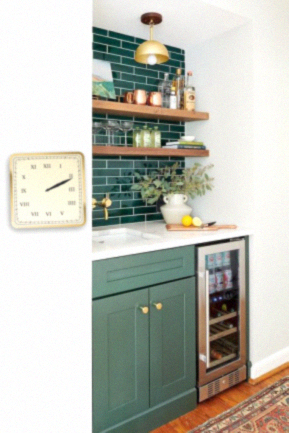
{"hour": 2, "minute": 11}
